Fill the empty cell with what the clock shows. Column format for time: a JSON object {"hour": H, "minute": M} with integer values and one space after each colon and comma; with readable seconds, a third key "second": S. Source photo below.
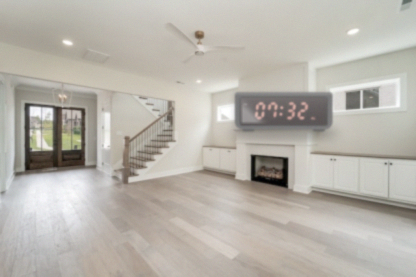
{"hour": 7, "minute": 32}
